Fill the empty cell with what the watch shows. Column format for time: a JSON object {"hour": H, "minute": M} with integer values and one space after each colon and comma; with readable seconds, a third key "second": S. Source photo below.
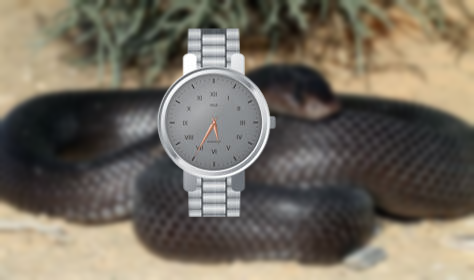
{"hour": 5, "minute": 35}
